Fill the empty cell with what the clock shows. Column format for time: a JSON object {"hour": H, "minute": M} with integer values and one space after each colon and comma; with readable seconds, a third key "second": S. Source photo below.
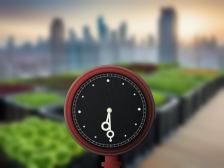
{"hour": 6, "minute": 30}
